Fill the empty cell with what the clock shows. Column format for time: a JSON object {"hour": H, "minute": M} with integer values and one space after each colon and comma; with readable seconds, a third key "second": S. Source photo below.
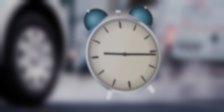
{"hour": 9, "minute": 16}
